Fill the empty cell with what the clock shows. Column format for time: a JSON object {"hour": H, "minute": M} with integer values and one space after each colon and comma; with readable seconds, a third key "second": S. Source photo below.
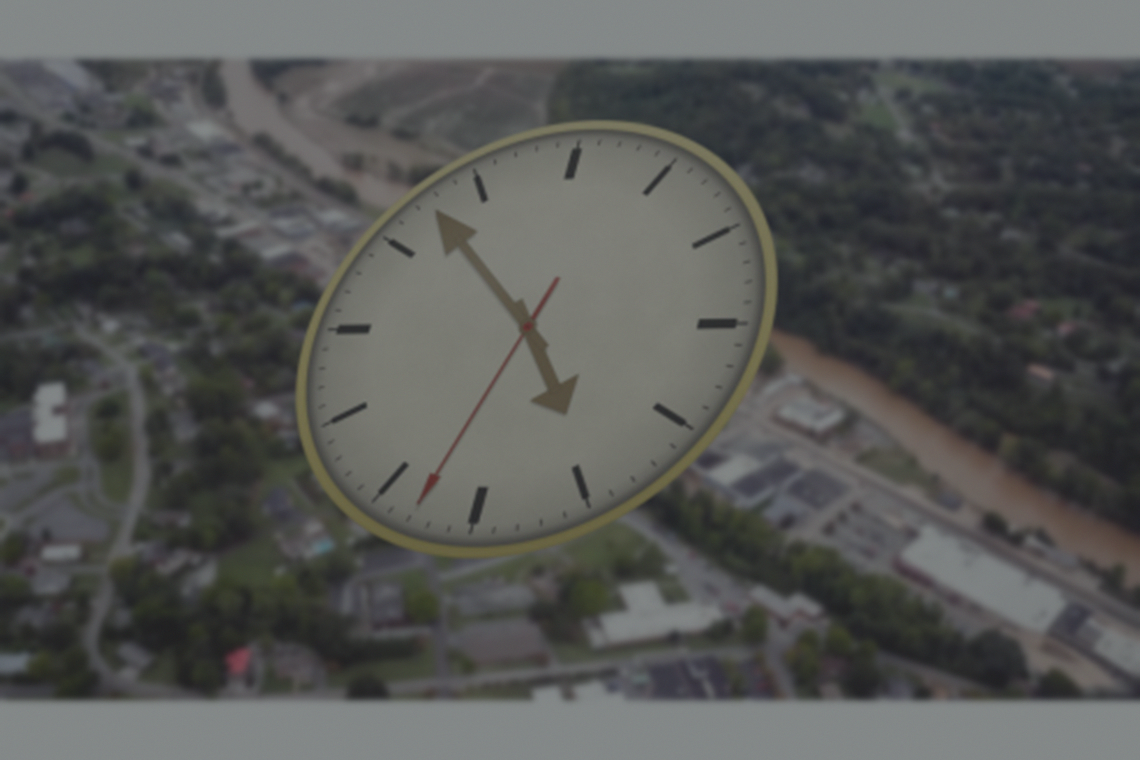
{"hour": 4, "minute": 52, "second": 33}
